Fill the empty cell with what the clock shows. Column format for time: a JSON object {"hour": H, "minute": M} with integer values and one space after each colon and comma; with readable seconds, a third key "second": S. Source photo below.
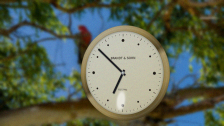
{"hour": 6, "minute": 52}
